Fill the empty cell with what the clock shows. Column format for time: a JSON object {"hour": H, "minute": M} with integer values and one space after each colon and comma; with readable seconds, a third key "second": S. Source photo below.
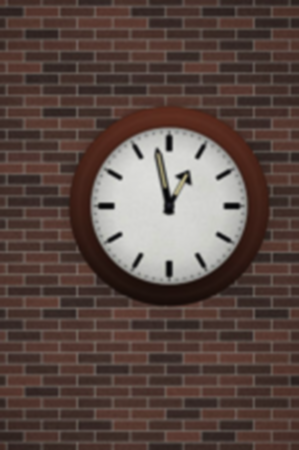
{"hour": 12, "minute": 58}
